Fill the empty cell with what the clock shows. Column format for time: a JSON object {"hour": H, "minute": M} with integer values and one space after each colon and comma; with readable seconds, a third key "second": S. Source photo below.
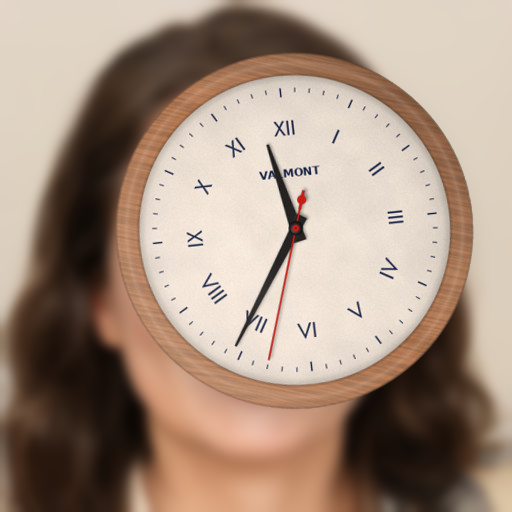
{"hour": 11, "minute": 35, "second": 33}
